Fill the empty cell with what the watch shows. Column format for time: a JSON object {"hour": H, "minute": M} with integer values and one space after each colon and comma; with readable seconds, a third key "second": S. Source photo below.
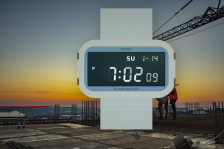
{"hour": 7, "minute": 2, "second": 9}
